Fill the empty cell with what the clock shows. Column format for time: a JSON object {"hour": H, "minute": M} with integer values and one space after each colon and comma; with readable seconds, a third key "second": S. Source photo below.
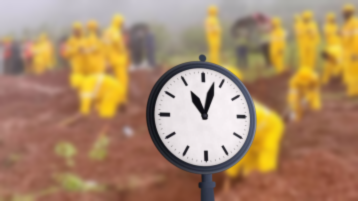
{"hour": 11, "minute": 3}
